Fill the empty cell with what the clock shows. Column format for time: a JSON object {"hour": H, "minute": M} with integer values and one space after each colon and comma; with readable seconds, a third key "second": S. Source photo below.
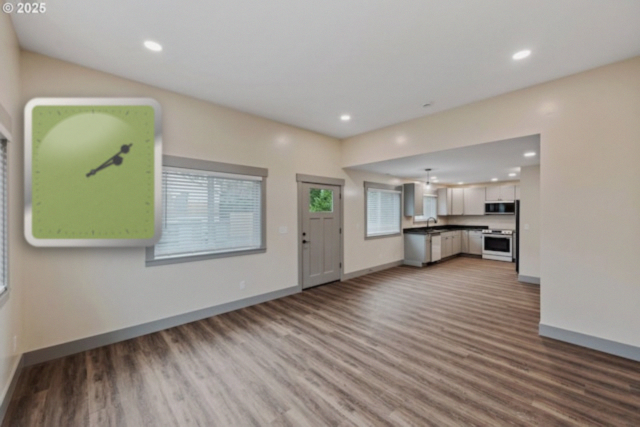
{"hour": 2, "minute": 9}
